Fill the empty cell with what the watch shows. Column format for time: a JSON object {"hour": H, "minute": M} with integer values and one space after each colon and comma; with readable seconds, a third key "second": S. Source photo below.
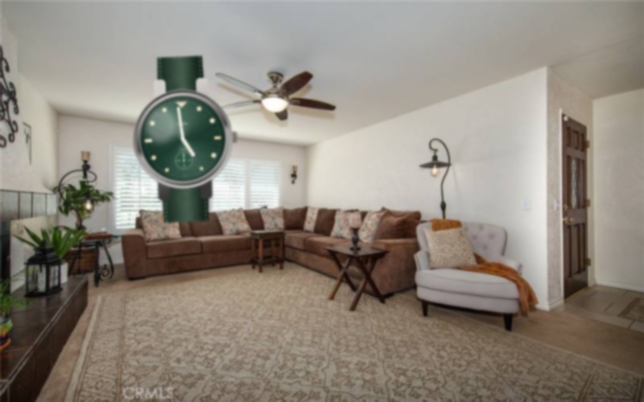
{"hour": 4, "minute": 59}
